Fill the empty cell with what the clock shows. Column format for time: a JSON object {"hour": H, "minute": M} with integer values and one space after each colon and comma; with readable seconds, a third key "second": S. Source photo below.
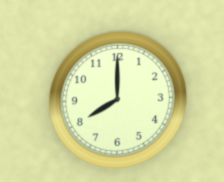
{"hour": 8, "minute": 0}
